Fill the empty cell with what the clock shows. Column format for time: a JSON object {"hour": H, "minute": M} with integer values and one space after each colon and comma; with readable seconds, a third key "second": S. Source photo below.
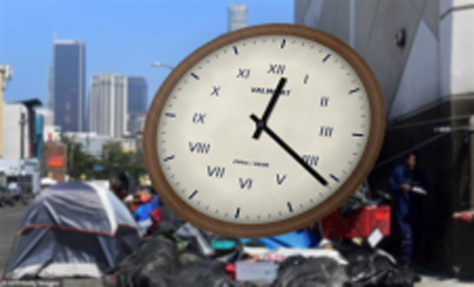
{"hour": 12, "minute": 21}
